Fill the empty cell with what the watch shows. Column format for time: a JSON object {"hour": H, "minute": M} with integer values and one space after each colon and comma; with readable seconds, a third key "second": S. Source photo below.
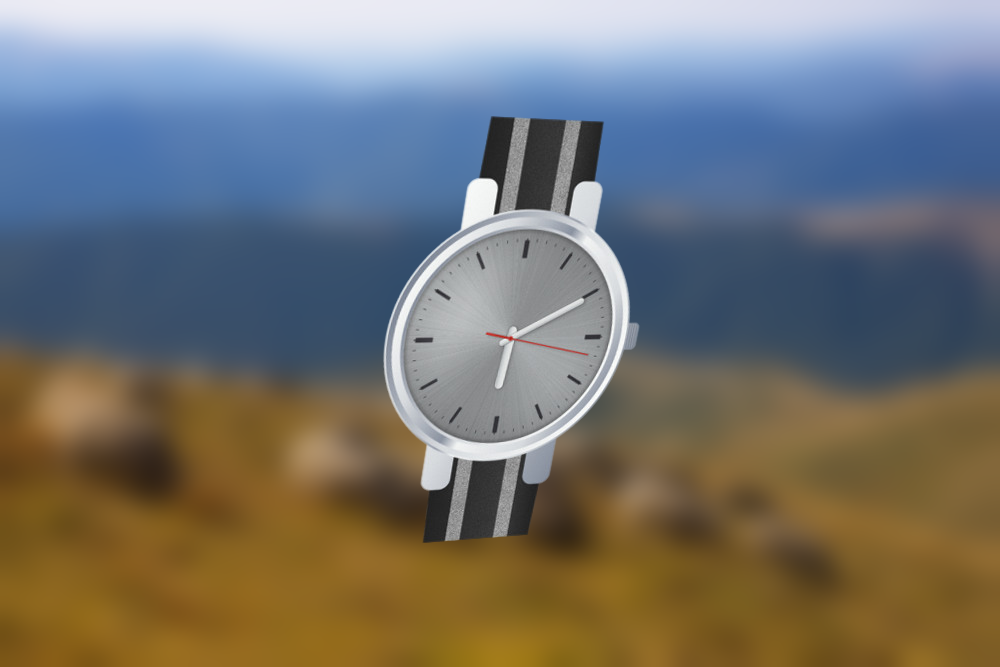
{"hour": 6, "minute": 10, "second": 17}
